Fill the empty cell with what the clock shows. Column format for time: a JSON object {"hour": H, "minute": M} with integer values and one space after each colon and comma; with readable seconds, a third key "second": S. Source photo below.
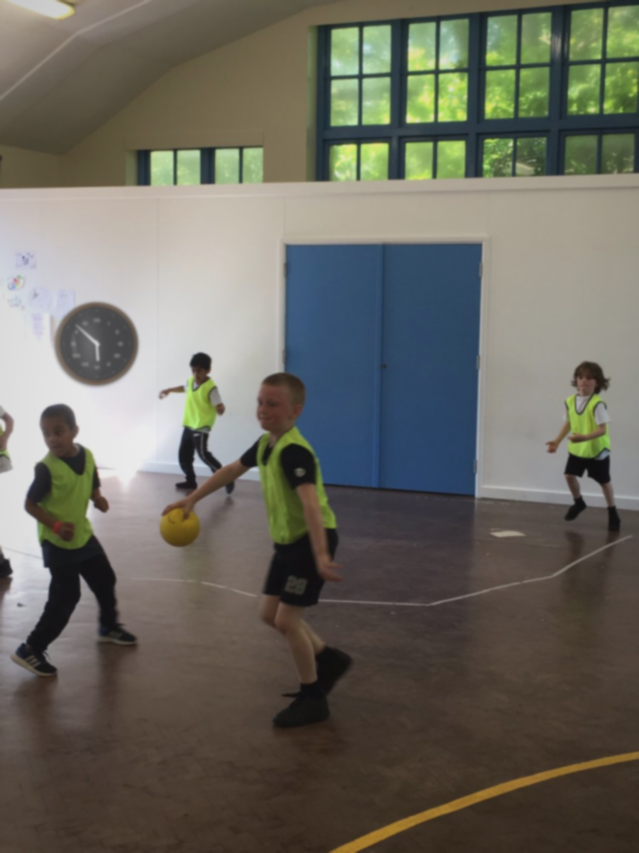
{"hour": 5, "minute": 52}
